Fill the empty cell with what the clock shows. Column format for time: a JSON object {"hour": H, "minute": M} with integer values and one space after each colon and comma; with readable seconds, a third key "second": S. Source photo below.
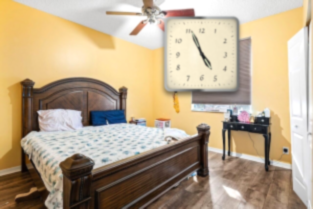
{"hour": 4, "minute": 56}
